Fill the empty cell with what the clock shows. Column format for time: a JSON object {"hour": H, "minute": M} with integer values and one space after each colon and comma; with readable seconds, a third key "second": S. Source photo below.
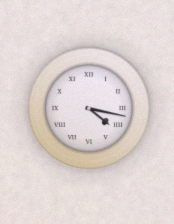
{"hour": 4, "minute": 17}
